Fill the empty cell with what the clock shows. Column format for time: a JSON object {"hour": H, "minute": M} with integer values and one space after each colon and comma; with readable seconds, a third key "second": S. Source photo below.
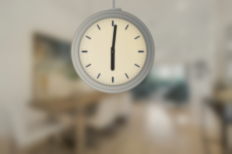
{"hour": 6, "minute": 1}
